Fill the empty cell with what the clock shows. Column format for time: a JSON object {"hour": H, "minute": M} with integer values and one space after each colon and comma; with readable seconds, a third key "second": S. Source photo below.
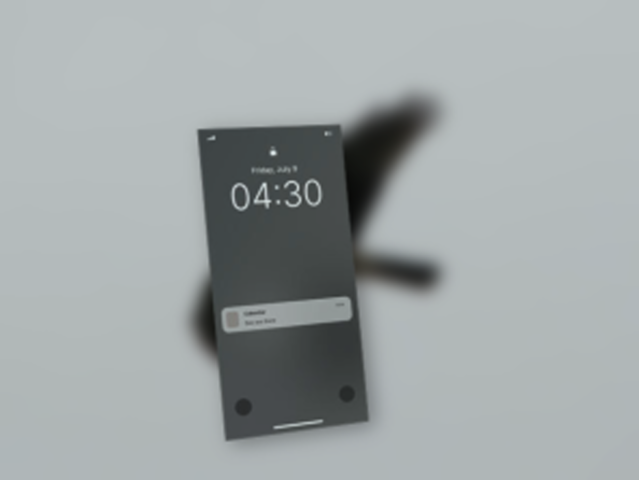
{"hour": 4, "minute": 30}
